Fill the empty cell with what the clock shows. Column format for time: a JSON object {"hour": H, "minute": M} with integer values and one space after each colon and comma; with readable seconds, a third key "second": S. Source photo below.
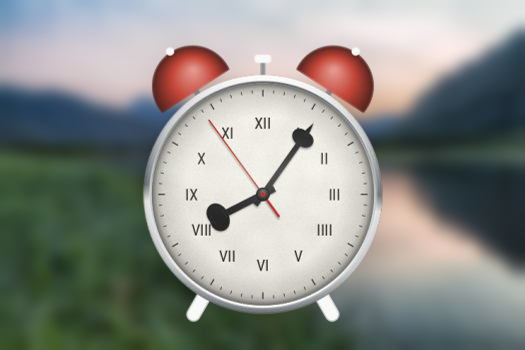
{"hour": 8, "minute": 5, "second": 54}
